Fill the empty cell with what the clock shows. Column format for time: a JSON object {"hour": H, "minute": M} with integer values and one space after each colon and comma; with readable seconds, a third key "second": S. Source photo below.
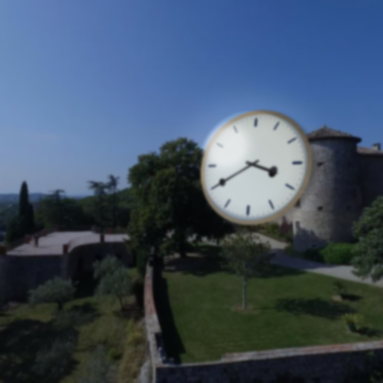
{"hour": 3, "minute": 40}
